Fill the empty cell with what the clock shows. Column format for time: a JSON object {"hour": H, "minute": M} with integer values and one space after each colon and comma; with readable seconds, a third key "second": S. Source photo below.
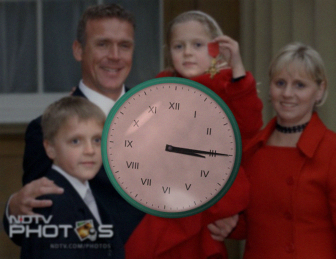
{"hour": 3, "minute": 15}
